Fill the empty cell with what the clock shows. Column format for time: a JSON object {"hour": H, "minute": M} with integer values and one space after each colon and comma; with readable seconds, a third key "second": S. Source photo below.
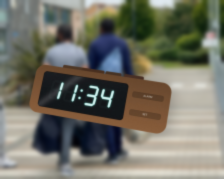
{"hour": 11, "minute": 34}
